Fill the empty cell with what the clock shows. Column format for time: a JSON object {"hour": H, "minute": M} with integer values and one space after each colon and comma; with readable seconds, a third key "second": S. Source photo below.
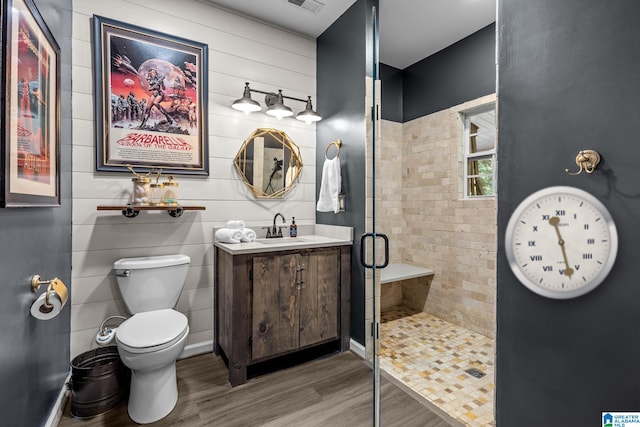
{"hour": 11, "minute": 28}
